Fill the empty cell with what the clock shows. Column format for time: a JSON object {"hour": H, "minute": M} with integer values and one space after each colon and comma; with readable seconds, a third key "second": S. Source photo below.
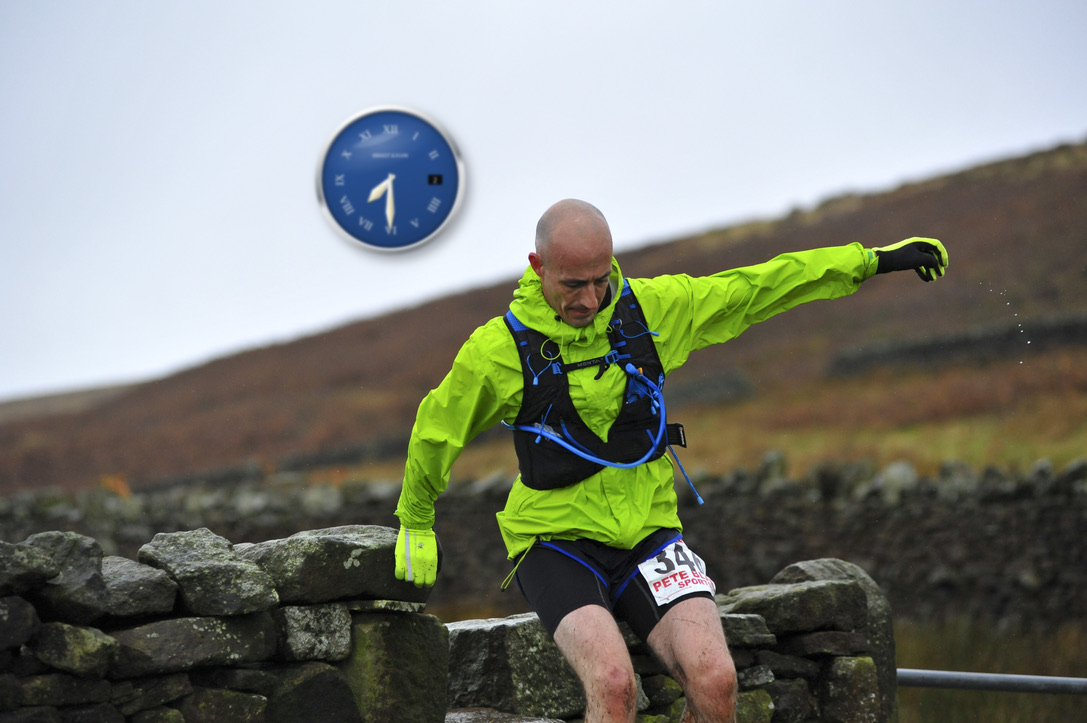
{"hour": 7, "minute": 30}
